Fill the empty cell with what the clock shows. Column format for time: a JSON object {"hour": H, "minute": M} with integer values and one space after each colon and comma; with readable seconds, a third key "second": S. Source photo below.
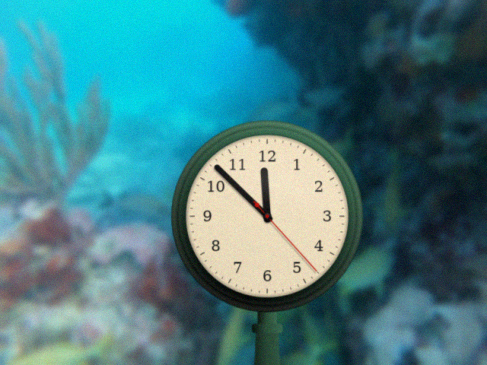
{"hour": 11, "minute": 52, "second": 23}
